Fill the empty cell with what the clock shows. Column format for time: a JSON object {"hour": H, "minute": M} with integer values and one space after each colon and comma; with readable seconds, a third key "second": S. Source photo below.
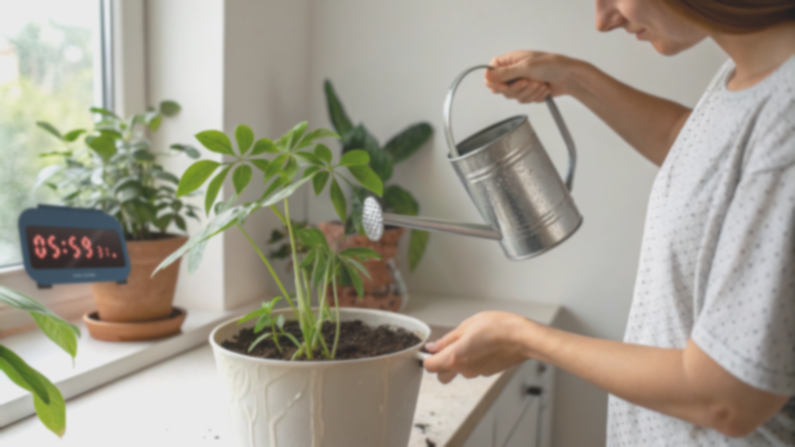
{"hour": 5, "minute": 59}
